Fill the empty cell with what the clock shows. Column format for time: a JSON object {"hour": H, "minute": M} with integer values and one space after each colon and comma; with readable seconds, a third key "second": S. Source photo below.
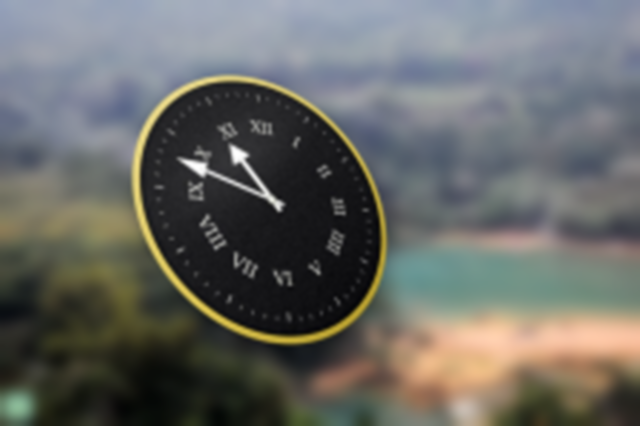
{"hour": 10, "minute": 48}
